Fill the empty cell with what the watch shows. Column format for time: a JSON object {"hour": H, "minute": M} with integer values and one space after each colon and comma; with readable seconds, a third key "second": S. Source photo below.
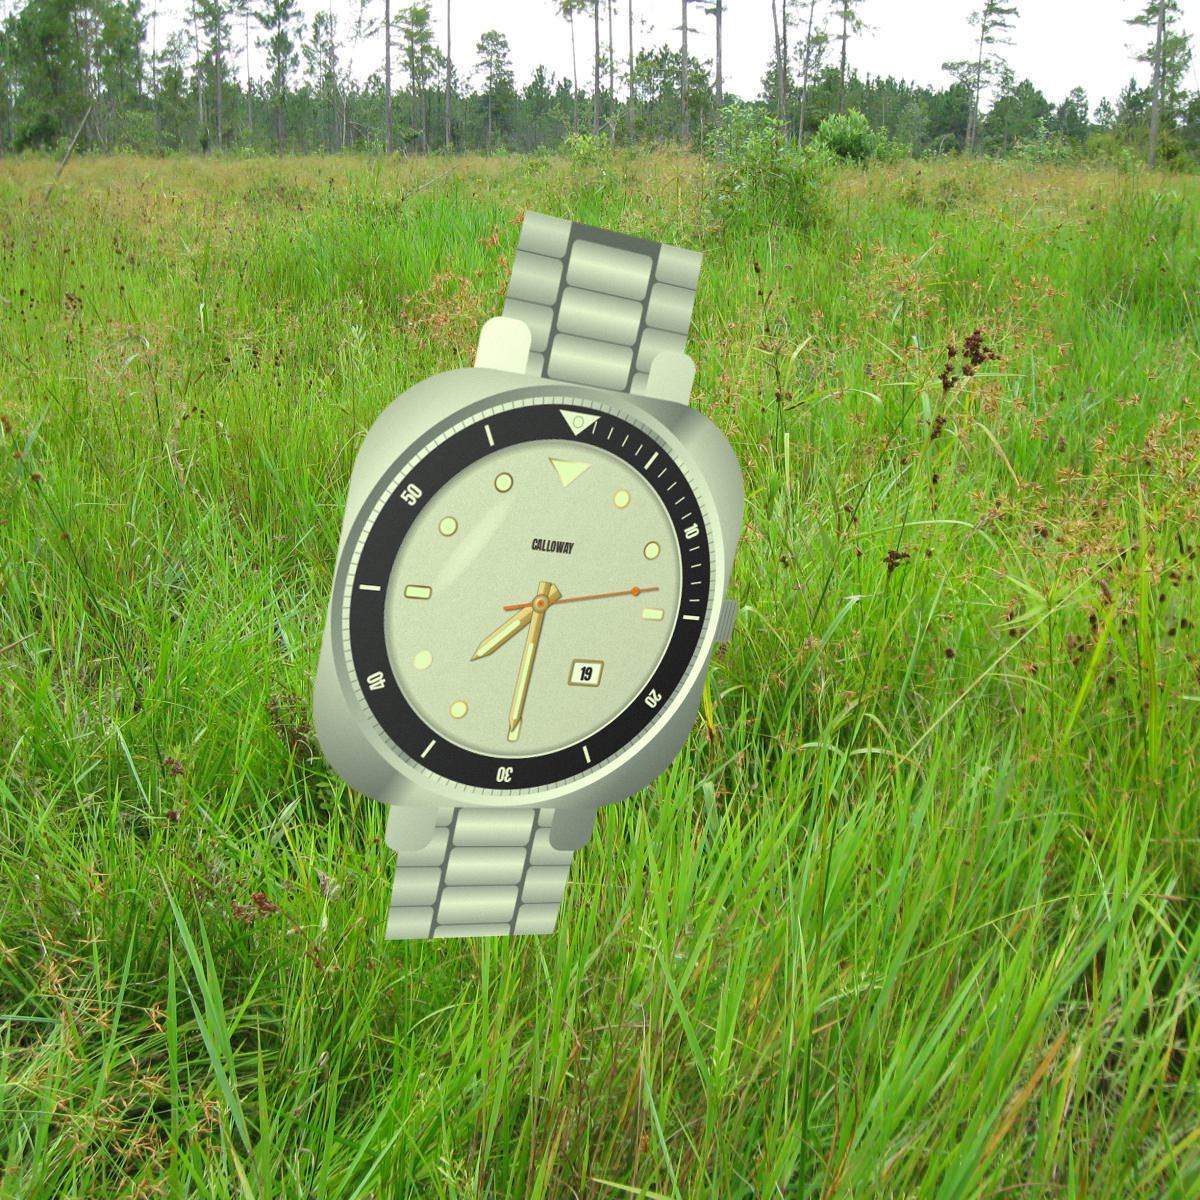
{"hour": 7, "minute": 30, "second": 13}
